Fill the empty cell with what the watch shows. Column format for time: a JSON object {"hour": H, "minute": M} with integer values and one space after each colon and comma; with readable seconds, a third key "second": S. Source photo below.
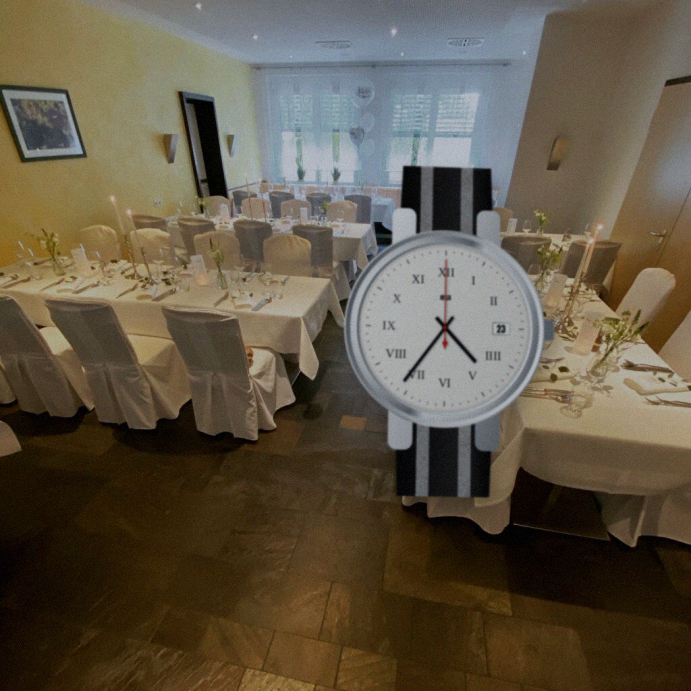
{"hour": 4, "minute": 36, "second": 0}
